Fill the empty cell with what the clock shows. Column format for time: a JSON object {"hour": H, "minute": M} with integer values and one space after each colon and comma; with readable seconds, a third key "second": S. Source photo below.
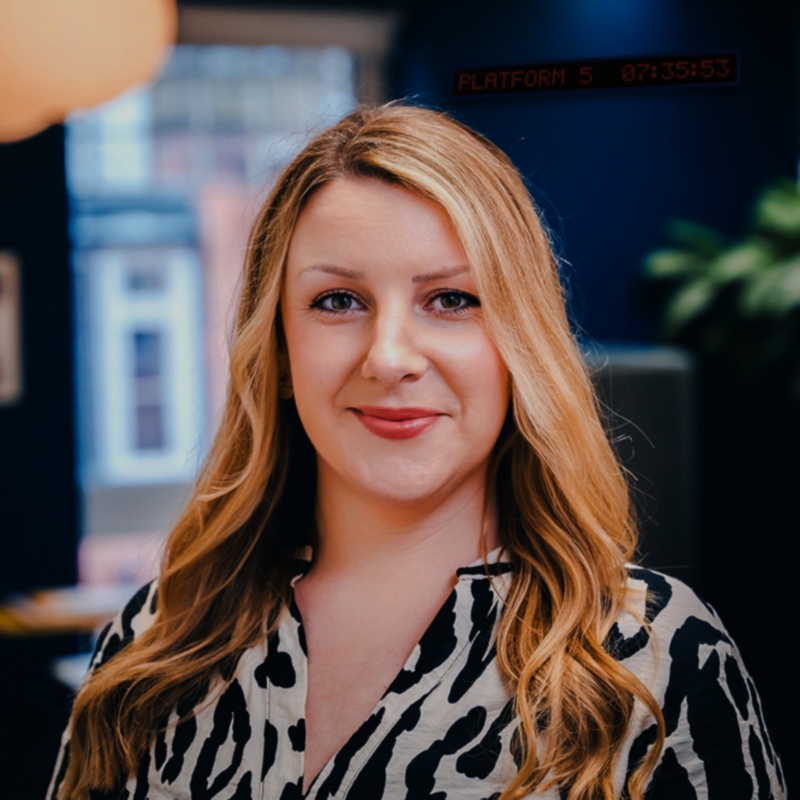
{"hour": 7, "minute": 35, "second": 53}
